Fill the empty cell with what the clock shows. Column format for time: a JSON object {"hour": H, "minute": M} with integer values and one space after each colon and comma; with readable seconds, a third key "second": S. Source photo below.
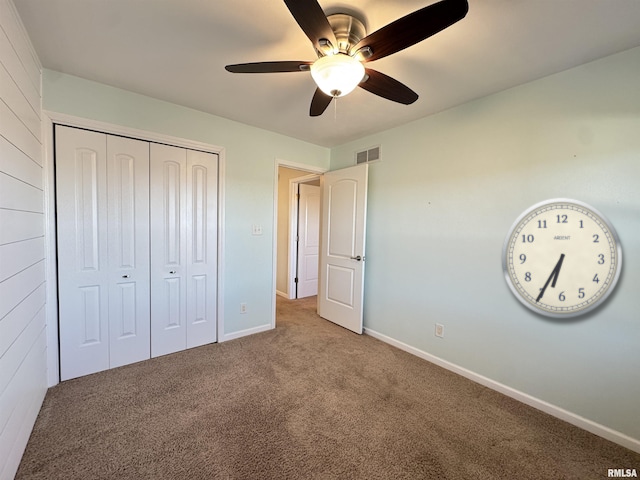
{"hour": 6, "minute": 35}
